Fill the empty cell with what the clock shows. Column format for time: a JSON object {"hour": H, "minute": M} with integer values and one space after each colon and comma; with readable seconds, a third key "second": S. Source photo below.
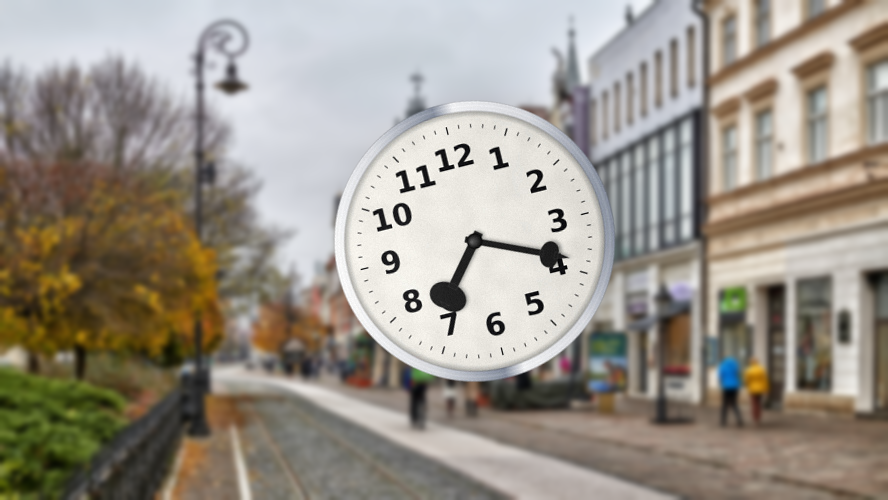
{"hour": 7, "minute": 19}
